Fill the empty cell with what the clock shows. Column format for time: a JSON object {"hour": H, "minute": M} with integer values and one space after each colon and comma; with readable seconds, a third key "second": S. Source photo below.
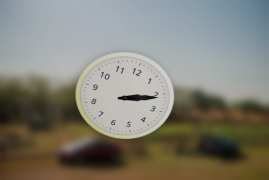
{"hour": 2, "minute": 11}
